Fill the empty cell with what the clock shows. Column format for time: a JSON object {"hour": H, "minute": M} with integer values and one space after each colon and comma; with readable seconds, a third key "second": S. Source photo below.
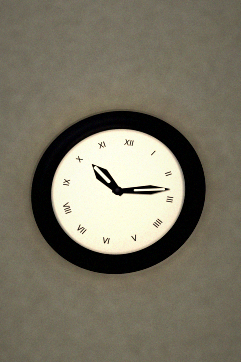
{"hour": 10, "minute": 13}
